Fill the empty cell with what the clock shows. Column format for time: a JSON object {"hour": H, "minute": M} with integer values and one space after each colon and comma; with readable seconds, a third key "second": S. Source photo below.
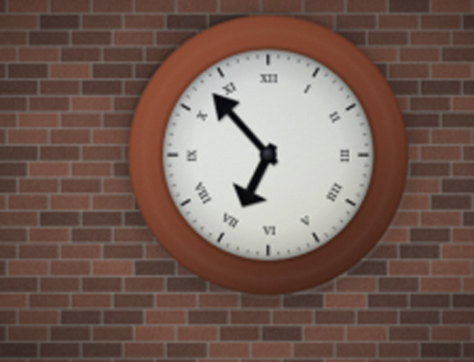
{"hour": 6, "minute": 53}
